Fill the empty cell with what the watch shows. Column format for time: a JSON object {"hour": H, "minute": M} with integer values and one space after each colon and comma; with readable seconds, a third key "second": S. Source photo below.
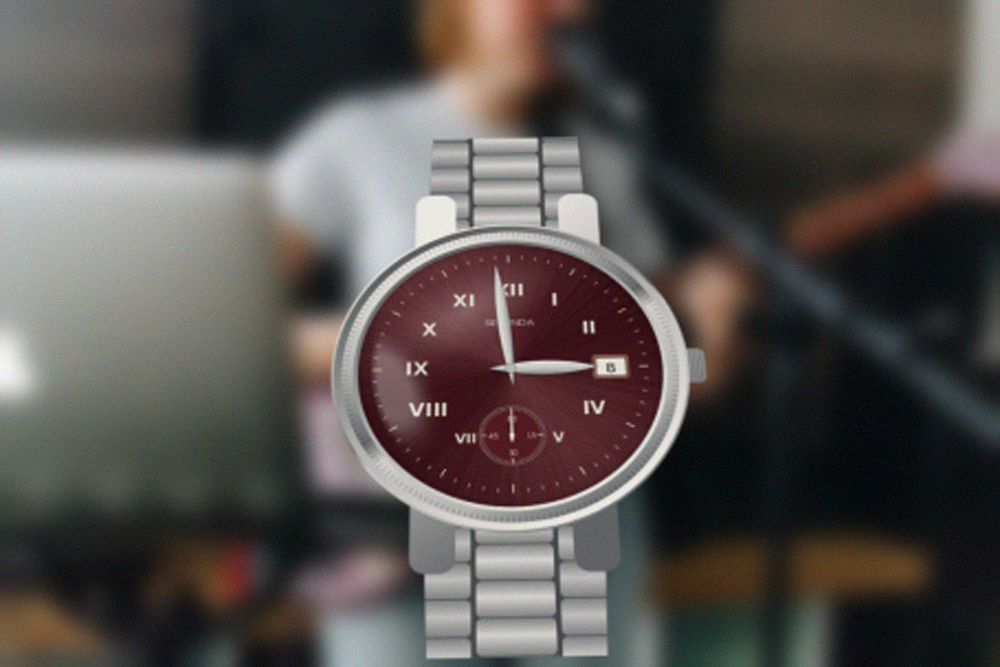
{"hour": 2, "minute": 59}
